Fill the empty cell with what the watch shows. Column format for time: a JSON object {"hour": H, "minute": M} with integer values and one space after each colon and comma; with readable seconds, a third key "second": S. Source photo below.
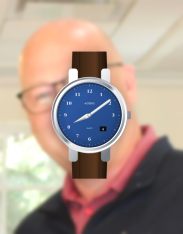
{"hour": 8, "minute": 9}
